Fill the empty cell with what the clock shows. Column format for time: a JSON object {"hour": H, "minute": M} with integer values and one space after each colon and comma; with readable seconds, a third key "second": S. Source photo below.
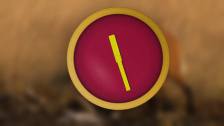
{"hour": 11, "minute": 27}
